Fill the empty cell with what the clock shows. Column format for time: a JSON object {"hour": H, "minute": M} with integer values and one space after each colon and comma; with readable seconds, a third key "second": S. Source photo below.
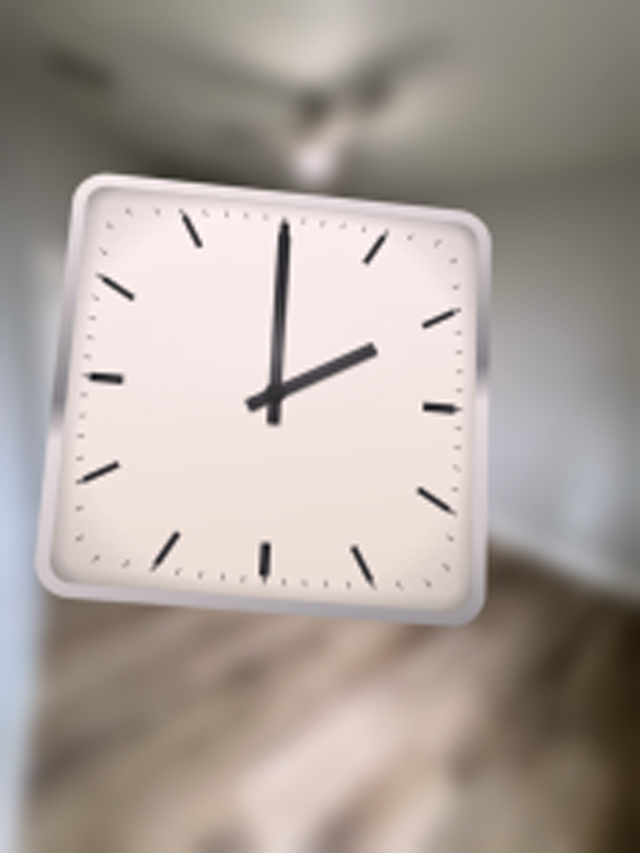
{"hour": 2, "minute": 0}
